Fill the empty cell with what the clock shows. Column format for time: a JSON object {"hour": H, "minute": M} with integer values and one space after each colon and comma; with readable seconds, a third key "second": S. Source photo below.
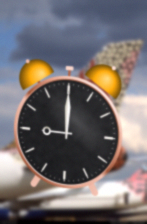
{"hour": 9, "minute": 0}
